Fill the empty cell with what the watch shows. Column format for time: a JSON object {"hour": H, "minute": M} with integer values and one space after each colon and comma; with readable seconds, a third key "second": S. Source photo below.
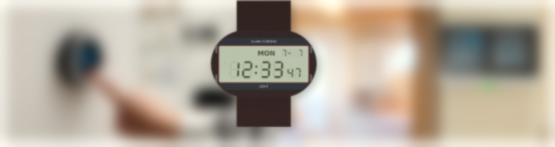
{"hour": 12, "minute": 33, "second": 47}
